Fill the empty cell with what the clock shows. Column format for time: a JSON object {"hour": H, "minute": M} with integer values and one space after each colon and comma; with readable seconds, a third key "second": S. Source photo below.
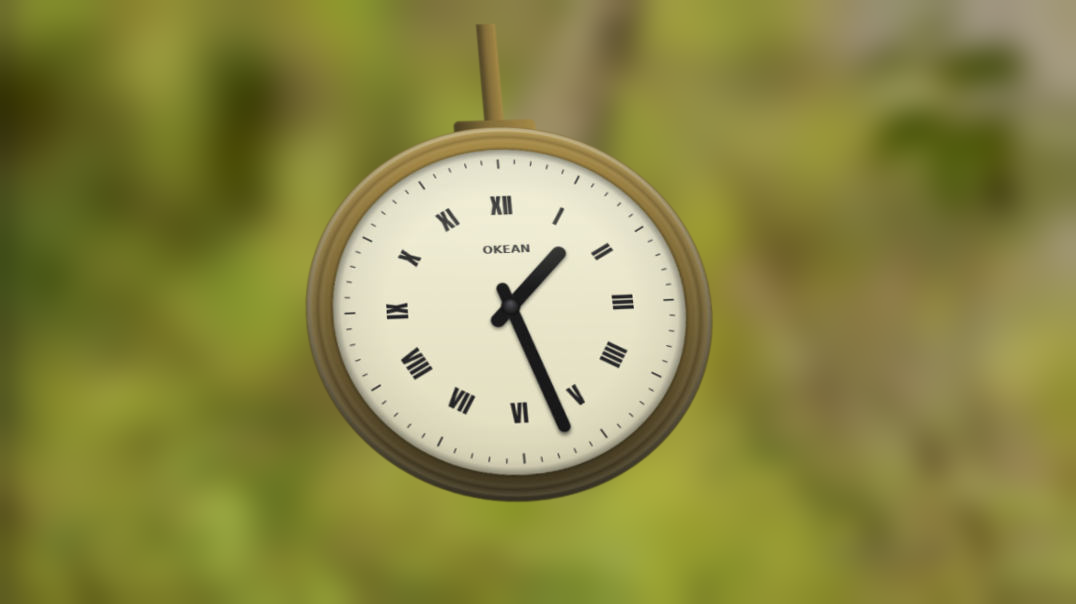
{"hour": 1, "minute": 27}
